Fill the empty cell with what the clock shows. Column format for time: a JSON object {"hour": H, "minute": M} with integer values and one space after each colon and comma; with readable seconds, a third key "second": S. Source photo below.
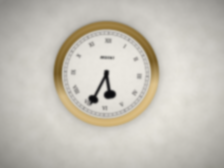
{"hour": 5, "minute": 34}
